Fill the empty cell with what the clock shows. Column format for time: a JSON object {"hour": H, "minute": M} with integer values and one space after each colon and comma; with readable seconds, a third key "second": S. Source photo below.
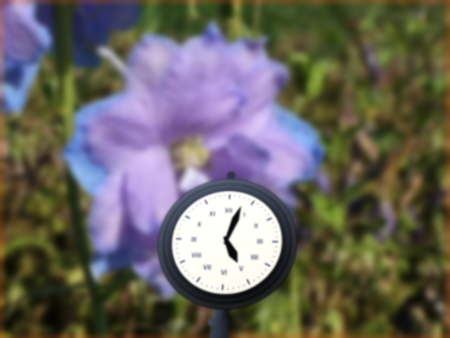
{"hour": 5, "minute": 3}
